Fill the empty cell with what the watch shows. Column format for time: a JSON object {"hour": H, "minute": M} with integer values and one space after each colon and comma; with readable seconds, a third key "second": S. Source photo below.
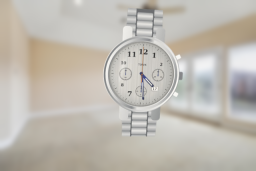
{"hour": 4, "minute": 29}
